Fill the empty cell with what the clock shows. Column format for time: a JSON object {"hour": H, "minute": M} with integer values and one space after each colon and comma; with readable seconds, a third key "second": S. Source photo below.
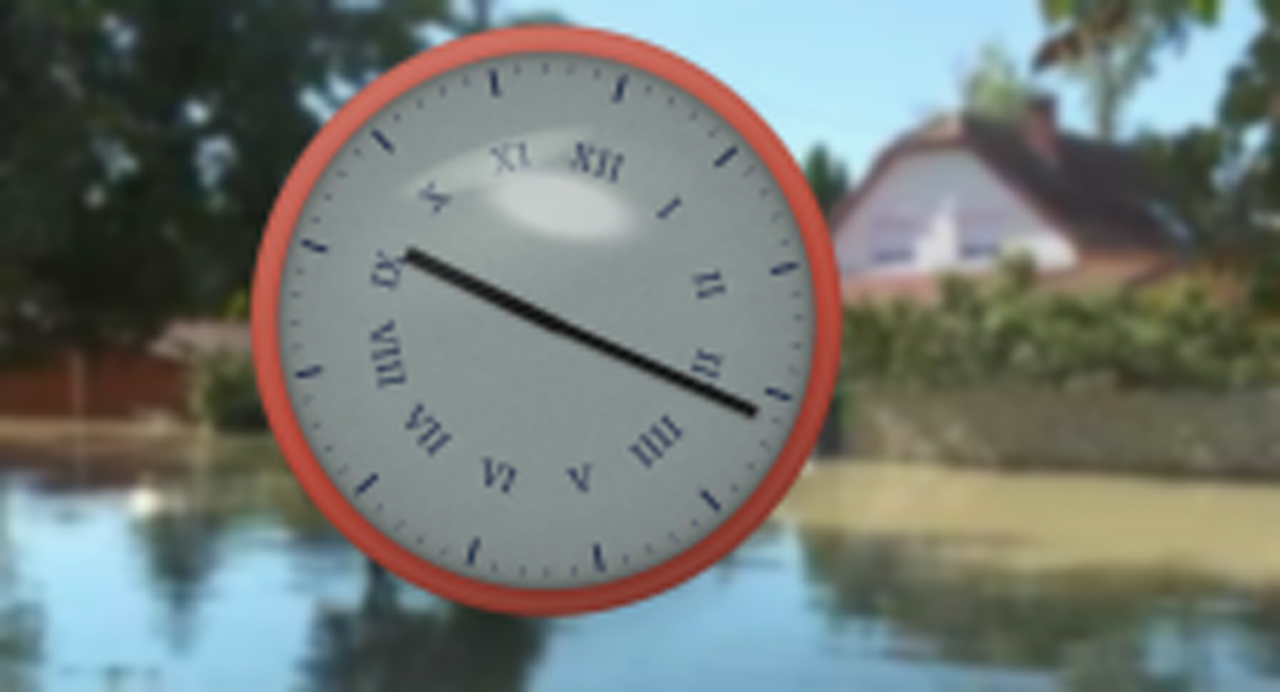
{"hour": 9, "minute": 16}
